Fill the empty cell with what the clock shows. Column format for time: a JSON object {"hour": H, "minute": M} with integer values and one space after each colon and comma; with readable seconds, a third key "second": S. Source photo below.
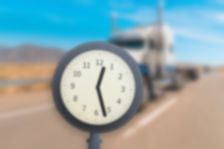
{"hour": 12, "minute": 27}
